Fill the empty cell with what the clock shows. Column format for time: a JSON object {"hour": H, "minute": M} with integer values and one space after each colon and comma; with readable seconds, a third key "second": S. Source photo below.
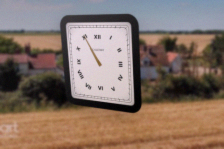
{"hour": 10, "minute": 55}
